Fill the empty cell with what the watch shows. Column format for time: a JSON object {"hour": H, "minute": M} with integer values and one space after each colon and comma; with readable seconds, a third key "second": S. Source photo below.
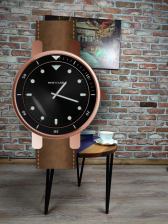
{"hour": 1, "minute": 18}
